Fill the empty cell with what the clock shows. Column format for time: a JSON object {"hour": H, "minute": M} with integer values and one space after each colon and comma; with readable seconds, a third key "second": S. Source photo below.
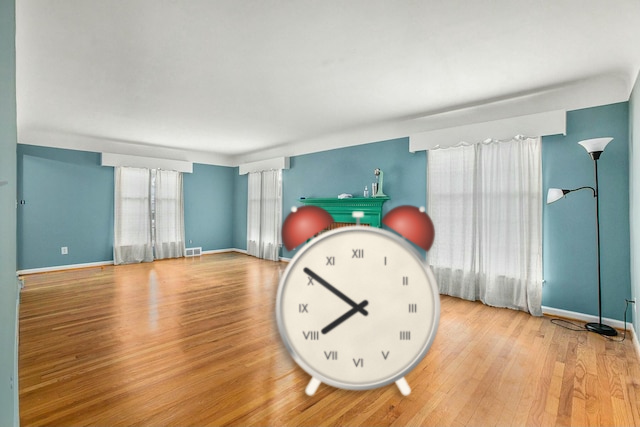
{"hour": 7, "minute": 51}
